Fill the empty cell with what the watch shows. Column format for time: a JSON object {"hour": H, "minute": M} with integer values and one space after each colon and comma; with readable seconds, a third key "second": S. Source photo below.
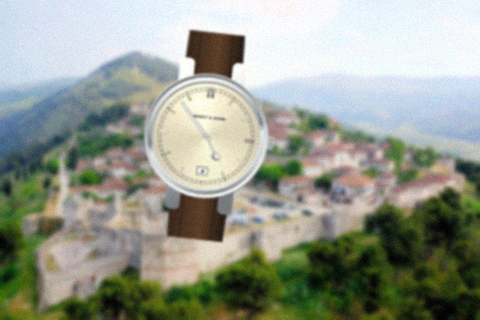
{"hour": 4, "minute": 53}
